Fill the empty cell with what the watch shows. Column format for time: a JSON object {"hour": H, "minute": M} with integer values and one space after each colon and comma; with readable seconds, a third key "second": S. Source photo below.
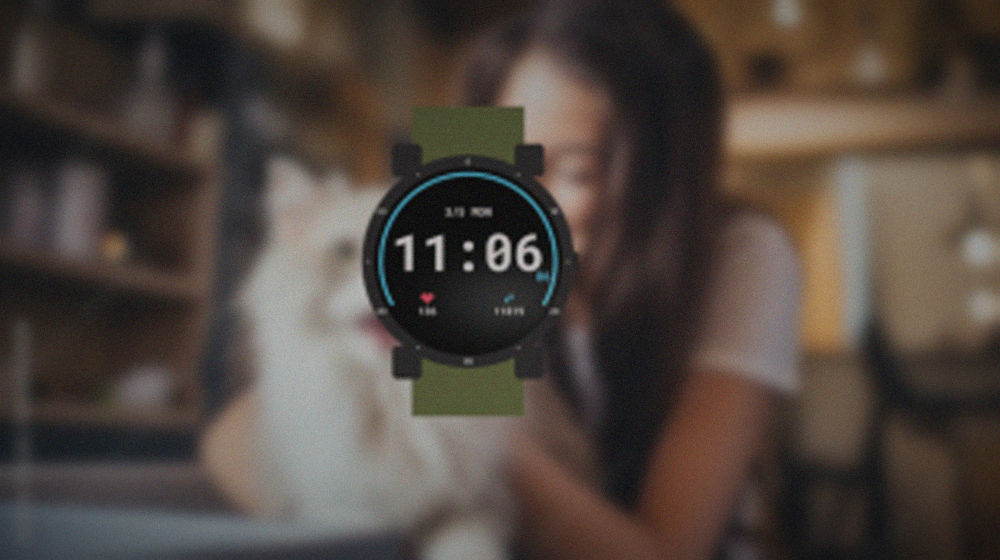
{"hour": 11, "minute": 6}
